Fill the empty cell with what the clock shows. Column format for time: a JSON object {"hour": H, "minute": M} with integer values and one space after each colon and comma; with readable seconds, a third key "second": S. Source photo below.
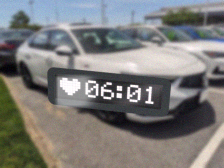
{"hour": 6, "minute": 1}
